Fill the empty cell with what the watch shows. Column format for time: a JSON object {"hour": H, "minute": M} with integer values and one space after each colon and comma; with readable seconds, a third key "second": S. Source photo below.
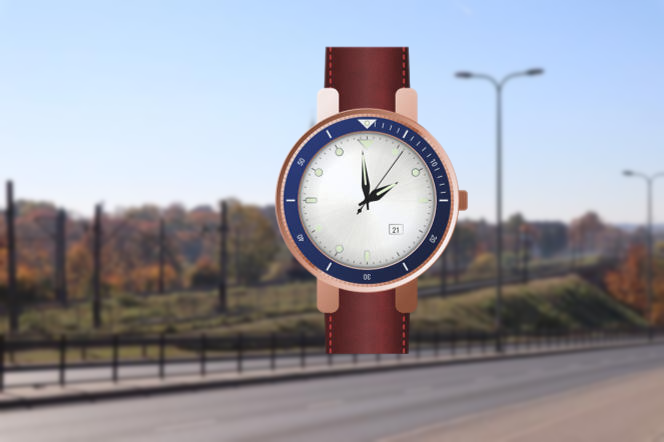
{"hour": 1, "minute": 59, "second": 6}
